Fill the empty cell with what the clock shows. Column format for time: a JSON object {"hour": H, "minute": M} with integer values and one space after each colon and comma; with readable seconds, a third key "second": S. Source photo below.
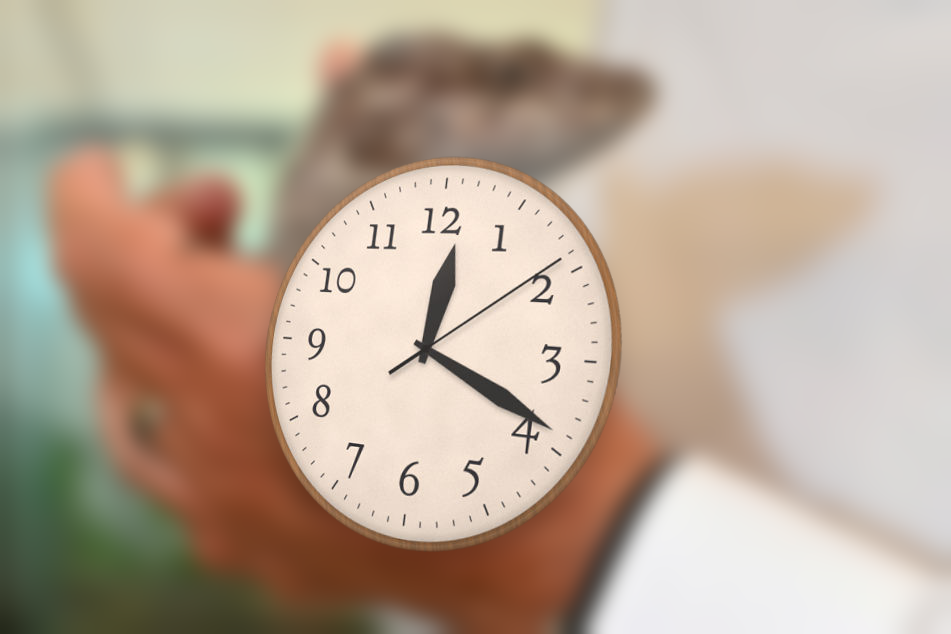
{"hour": 12, "minute": 19, "second": 9}
